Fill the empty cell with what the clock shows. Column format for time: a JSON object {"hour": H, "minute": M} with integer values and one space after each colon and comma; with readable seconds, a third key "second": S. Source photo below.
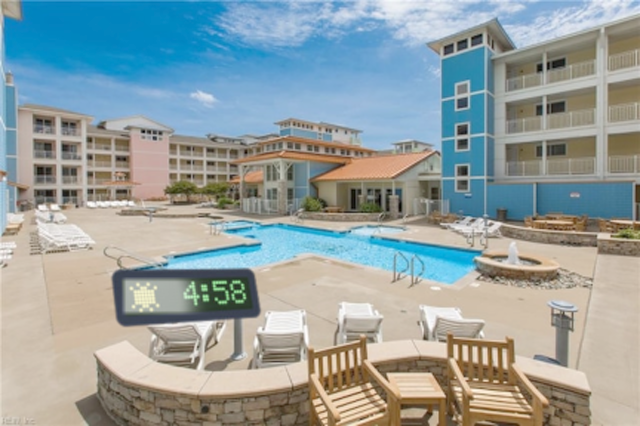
{"hour": 4, "minute": 58}
